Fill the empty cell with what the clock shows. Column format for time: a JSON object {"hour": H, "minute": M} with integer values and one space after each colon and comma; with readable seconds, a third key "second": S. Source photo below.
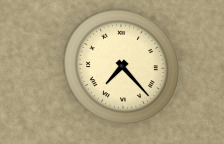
{"hour": 7, "minute": 23}
